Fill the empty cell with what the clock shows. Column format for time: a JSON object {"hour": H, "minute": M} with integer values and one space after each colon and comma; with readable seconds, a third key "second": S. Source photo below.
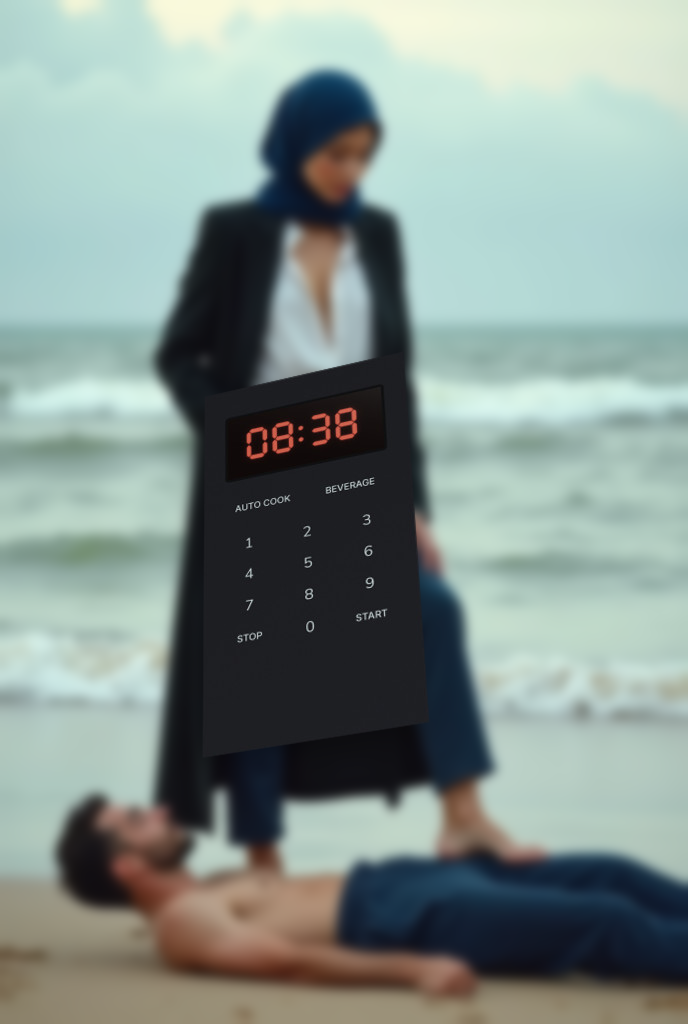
{"hour": 8, "minute": 38}
